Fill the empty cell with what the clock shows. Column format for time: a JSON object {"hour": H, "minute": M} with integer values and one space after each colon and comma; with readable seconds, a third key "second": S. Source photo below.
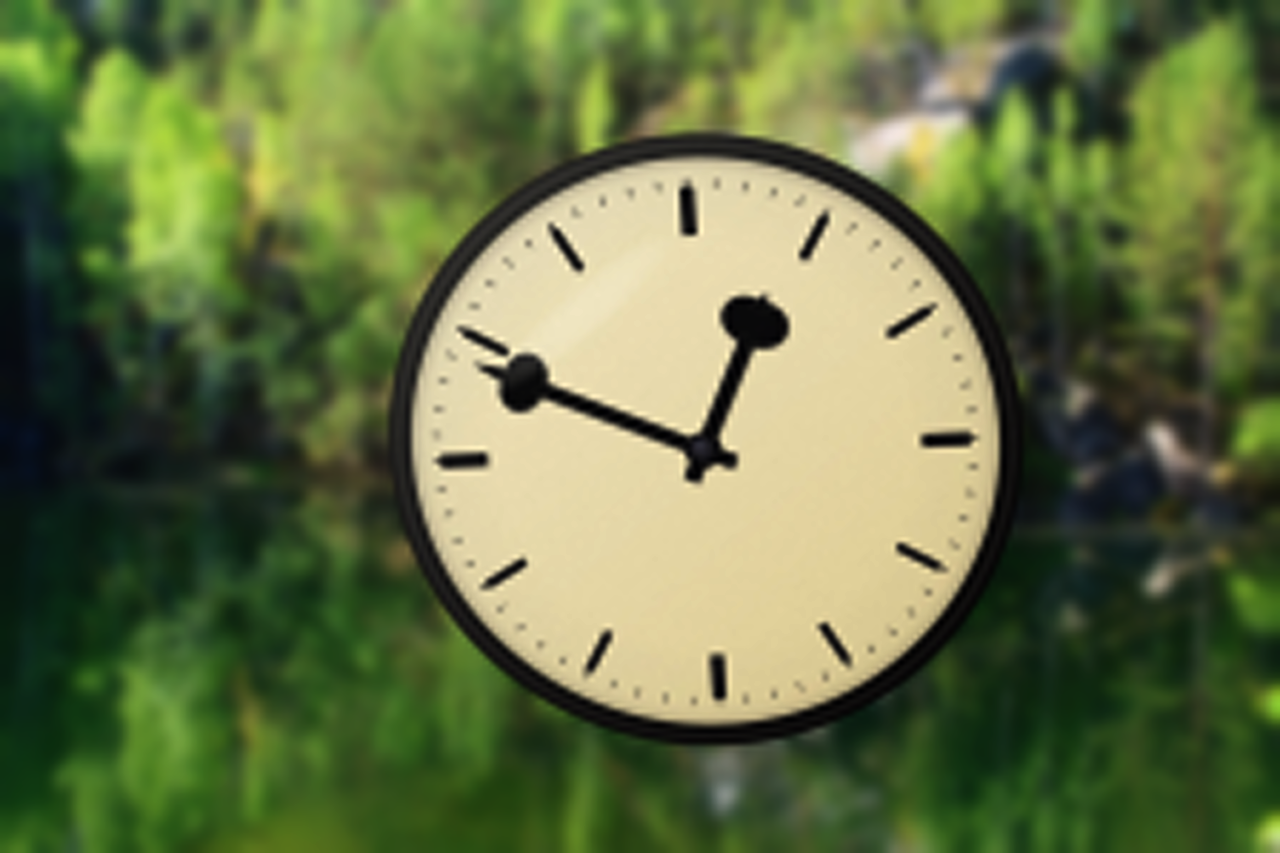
{"hour": 12, "minute": 49}
